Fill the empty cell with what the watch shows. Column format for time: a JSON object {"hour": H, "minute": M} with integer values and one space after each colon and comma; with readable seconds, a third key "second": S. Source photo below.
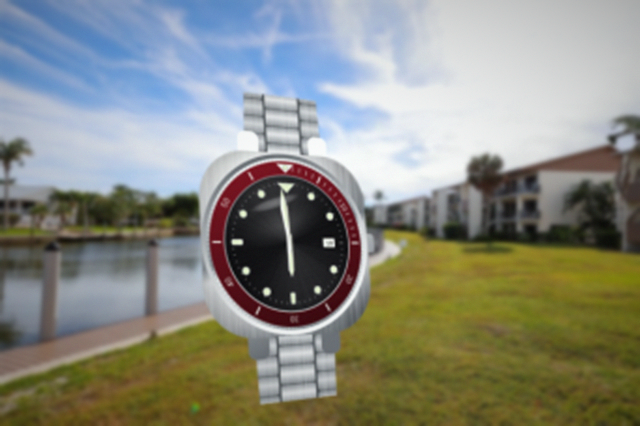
{"hour": 5, "minute": 59}
